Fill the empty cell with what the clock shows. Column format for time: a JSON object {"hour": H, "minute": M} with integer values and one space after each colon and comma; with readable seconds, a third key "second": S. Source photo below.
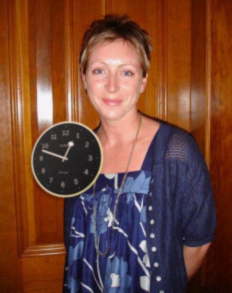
{"hour": 12, "minute": 48}
